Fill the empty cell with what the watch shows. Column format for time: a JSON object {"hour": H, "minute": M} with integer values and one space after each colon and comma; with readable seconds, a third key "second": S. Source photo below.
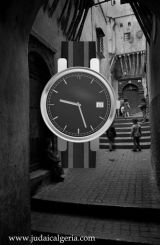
{"hour": 9, "minute": 27}
